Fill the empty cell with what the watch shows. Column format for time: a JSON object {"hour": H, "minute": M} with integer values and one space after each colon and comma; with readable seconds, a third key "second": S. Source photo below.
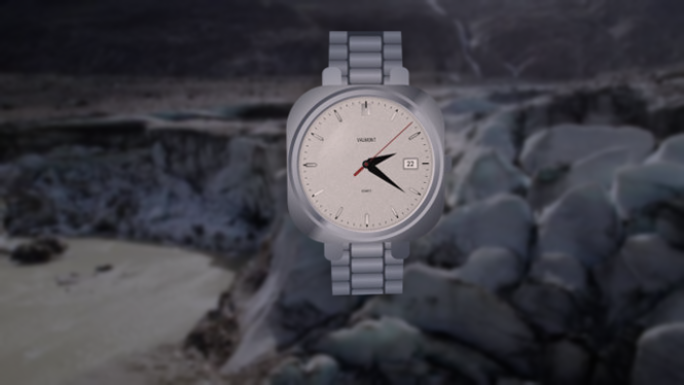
{"hour": 2, "minute": 21, "second": 8}
